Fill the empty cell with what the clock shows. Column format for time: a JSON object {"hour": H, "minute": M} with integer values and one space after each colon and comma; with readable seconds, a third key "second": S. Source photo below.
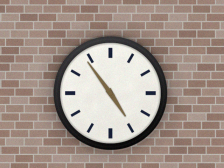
{"hour": 4, "minute": 54}
